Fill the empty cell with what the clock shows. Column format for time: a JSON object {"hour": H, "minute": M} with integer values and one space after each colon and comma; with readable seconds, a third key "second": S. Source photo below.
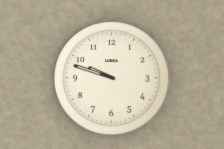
{"hour": 9, "minute": 48}
